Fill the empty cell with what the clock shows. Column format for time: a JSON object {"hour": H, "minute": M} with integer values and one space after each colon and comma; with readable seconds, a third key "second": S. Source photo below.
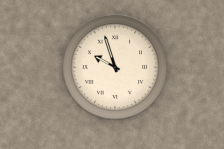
{"hour": 9, "minute": 57}
